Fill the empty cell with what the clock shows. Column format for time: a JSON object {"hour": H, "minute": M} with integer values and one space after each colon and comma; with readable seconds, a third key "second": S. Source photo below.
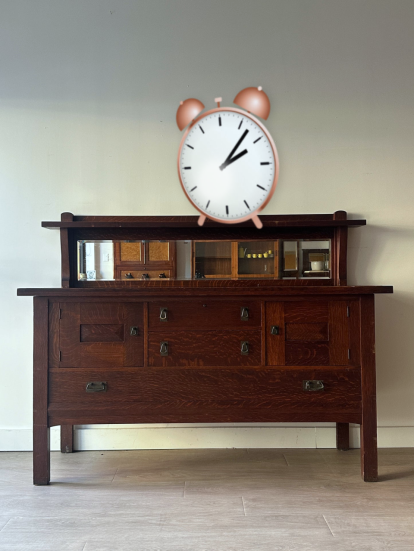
{"hour": 2, "minute": 7}
